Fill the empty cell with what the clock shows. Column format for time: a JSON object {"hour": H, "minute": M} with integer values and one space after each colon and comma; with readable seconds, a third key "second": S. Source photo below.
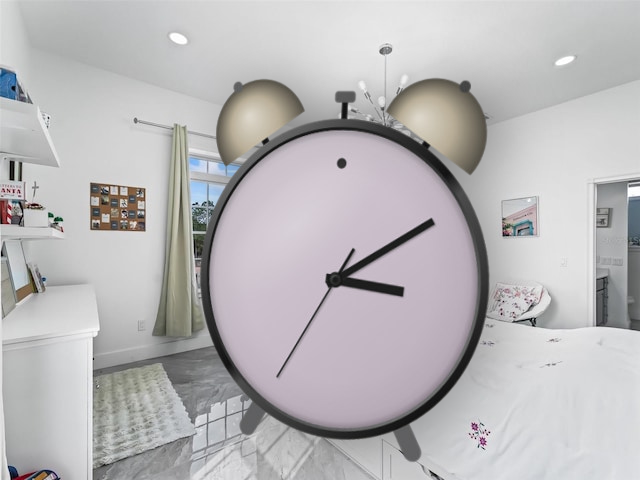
{"hour": 3, "minute": 9, "second": 35}
